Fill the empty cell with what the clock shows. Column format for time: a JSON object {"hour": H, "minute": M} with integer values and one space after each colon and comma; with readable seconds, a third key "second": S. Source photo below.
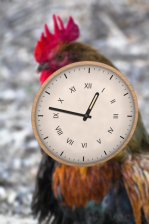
{"hour": 12, "minute": 47}
